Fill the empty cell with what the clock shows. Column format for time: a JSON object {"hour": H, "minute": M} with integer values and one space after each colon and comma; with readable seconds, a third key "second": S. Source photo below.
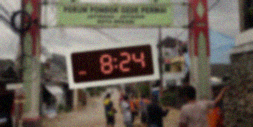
{"hour": 8, "minute": 24}
